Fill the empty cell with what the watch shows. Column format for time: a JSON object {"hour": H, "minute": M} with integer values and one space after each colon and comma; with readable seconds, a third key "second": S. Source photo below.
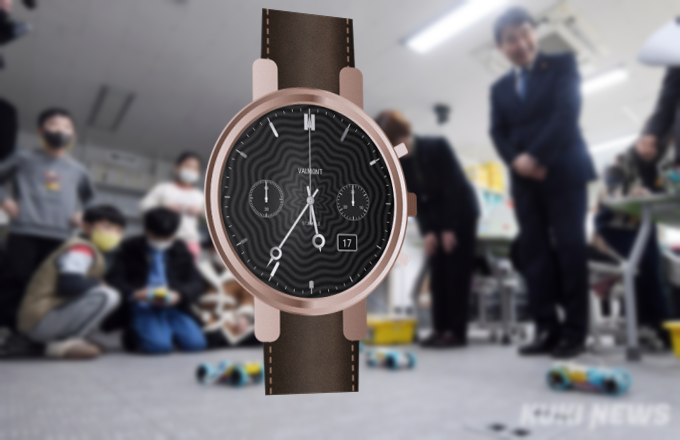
{"hour": 5, "minute": 36}
